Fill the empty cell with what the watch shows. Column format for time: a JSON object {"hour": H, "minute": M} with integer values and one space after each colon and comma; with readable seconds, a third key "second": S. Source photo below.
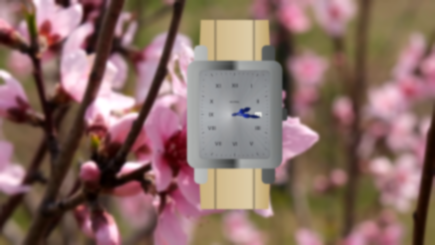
{"hour": 2, "minute": 16}
